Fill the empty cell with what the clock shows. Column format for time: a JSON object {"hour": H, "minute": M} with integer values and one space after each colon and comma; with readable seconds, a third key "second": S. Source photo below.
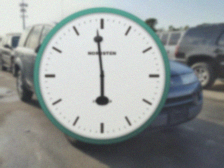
{"hour": 5, "minute": 59}
